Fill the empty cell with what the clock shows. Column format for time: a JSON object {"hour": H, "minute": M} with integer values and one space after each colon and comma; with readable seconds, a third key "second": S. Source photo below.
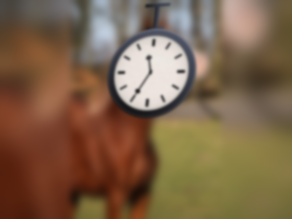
{"hour": 11, "minute": 35}
